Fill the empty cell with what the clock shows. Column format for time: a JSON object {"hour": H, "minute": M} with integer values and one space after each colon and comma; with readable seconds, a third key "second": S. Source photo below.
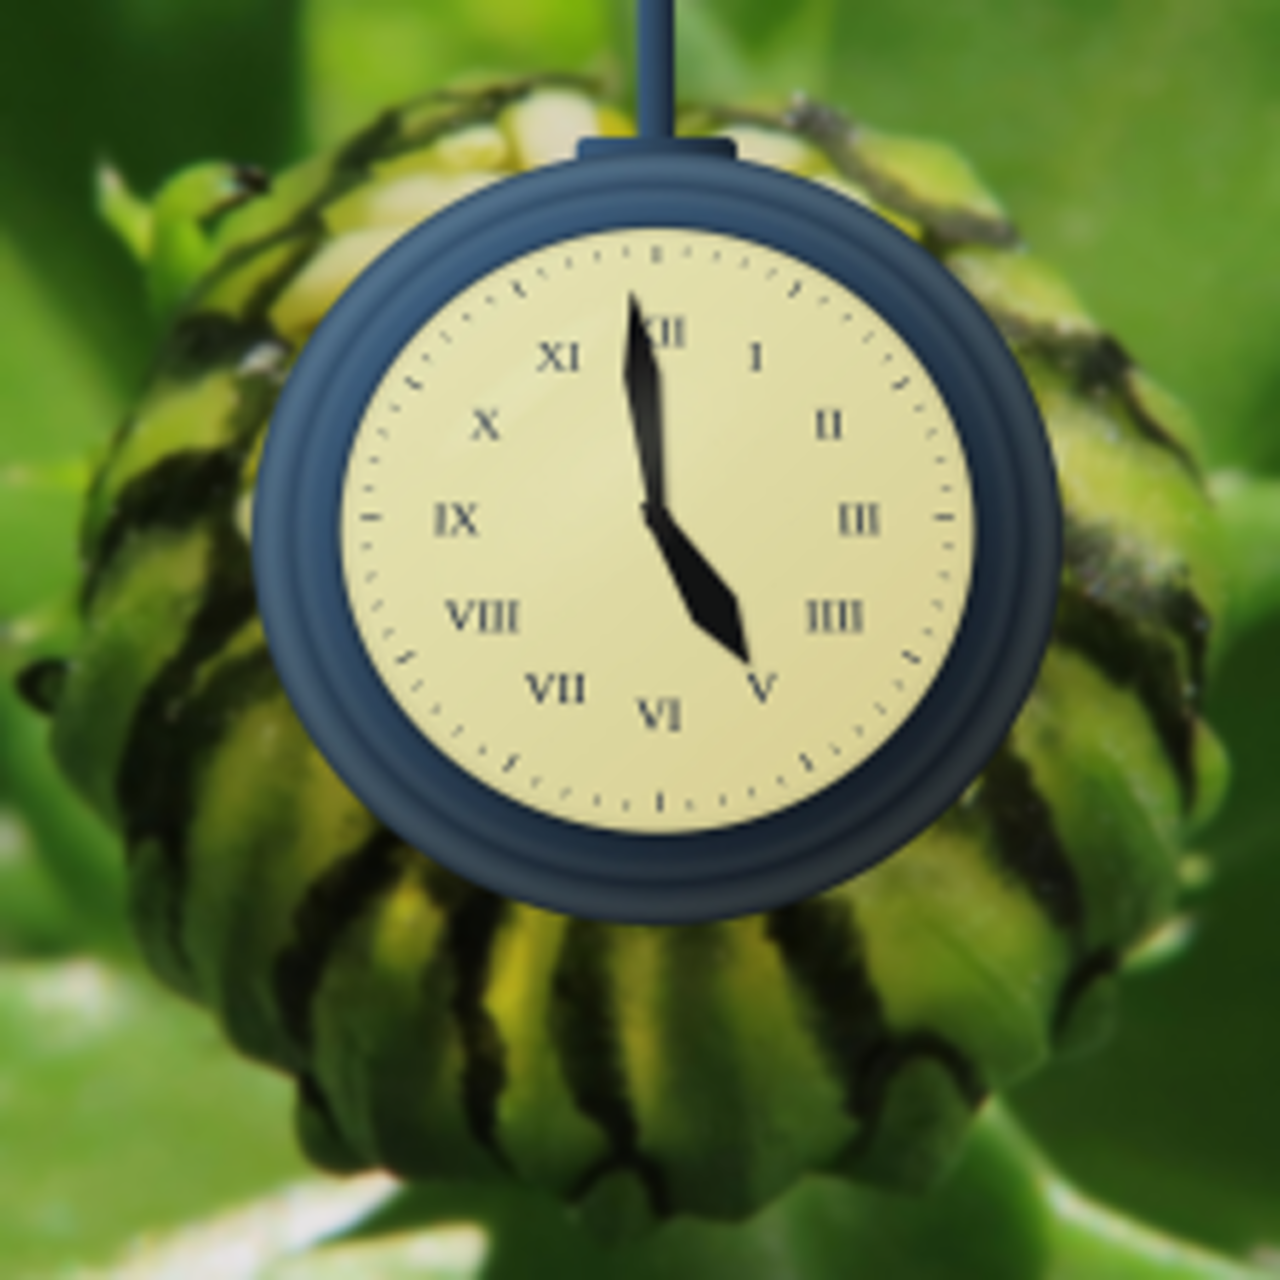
{"hour": 4, "minute": 59}
